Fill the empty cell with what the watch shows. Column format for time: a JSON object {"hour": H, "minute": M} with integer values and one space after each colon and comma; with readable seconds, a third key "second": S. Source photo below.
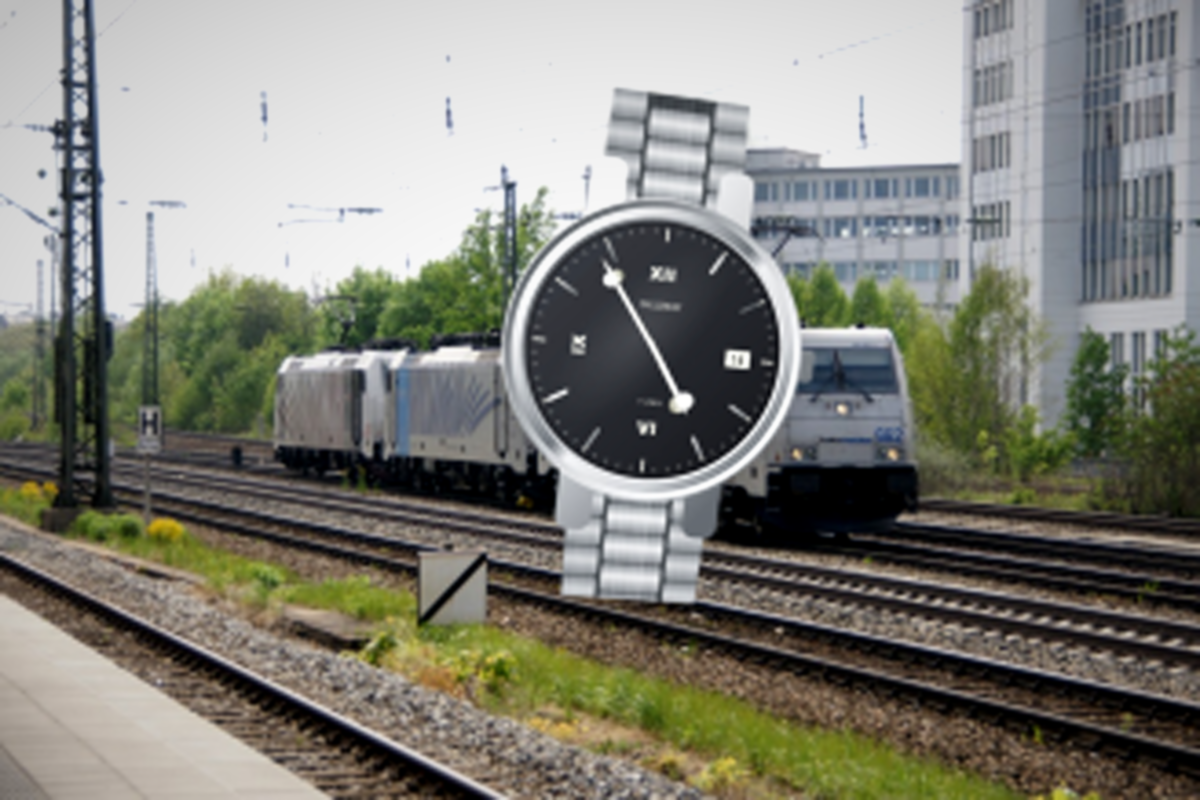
{"hour": 4, "minute": 54}
